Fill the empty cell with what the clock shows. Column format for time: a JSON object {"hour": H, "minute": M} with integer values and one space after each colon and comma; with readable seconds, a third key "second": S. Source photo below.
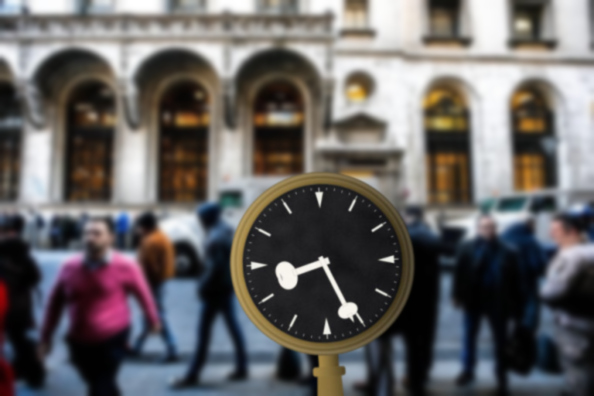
{"hour": 8, "minute": 26}
